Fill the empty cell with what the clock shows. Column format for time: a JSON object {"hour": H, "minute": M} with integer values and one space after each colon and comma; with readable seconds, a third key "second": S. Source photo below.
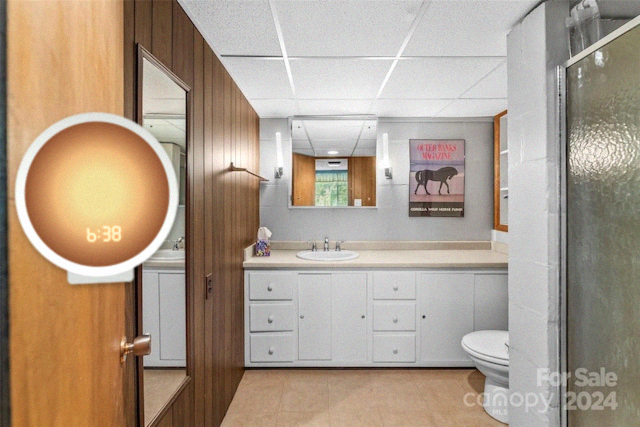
{"hour": 6, "minute": 38}
